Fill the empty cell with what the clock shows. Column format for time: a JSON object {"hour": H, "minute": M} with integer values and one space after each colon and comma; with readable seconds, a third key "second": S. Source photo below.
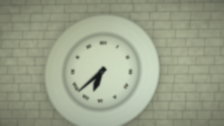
{"hour": 6, "minute": 38}
